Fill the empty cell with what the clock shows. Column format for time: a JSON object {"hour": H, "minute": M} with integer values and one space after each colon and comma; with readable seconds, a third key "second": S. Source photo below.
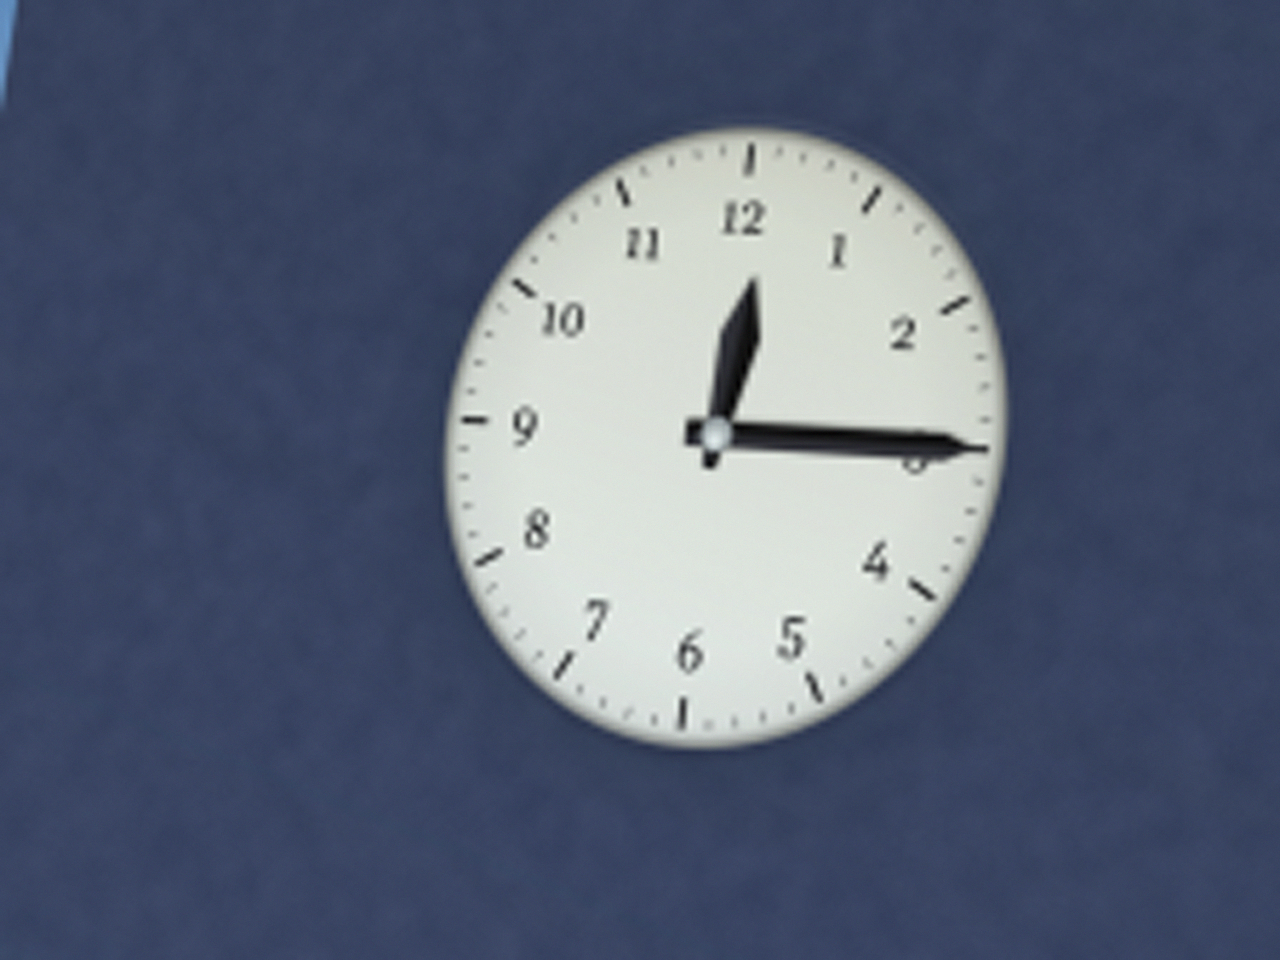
{"hour": 12, "minute": 15}
